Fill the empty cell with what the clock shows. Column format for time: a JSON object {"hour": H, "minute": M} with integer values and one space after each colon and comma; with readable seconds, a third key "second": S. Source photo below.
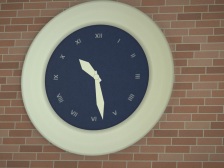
{"hour": 10, "minute": 28}
